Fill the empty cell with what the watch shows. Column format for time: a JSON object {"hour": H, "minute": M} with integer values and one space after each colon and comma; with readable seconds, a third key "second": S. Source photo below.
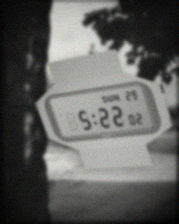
{"hour": 5, "minute": 22}
